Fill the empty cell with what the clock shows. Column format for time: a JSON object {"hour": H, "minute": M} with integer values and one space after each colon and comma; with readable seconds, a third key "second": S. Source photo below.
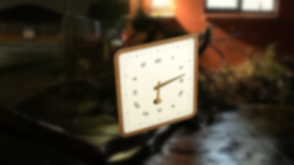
{"hour": 6, "minute": 13}
